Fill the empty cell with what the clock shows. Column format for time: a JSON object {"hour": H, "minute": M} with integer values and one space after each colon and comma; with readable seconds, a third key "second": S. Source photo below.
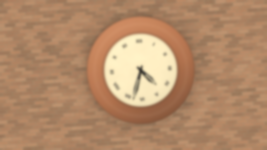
{"hour": 4, "minute": 33}
